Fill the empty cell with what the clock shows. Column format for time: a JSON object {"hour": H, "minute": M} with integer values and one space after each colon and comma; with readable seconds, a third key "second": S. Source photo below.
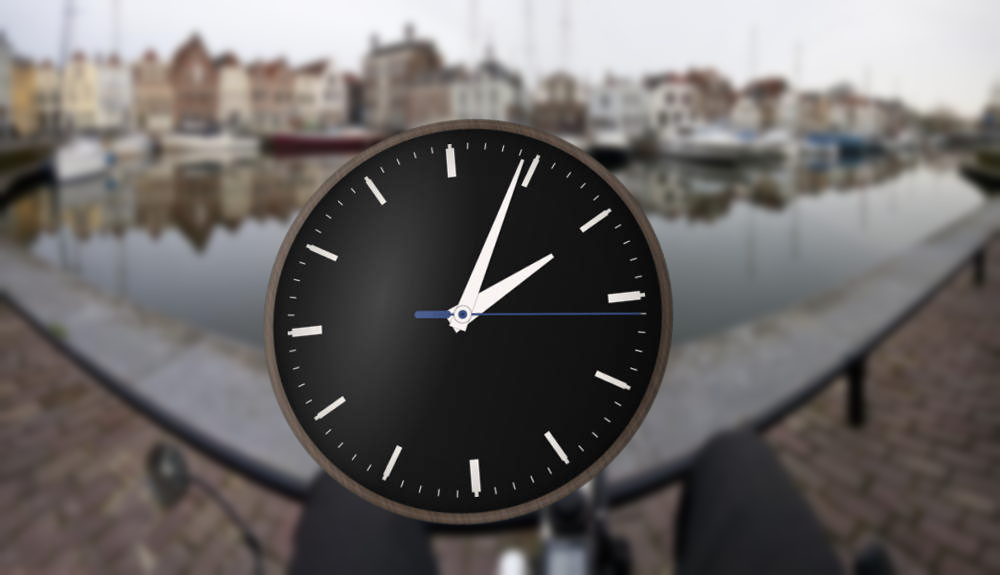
{"hour": 2, "minute": 4, "second": 16}
